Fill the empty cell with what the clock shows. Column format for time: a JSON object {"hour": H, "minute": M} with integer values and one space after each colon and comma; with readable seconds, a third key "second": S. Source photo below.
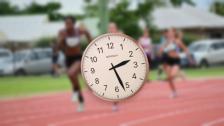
{"hour": 2, "minute": 27}
